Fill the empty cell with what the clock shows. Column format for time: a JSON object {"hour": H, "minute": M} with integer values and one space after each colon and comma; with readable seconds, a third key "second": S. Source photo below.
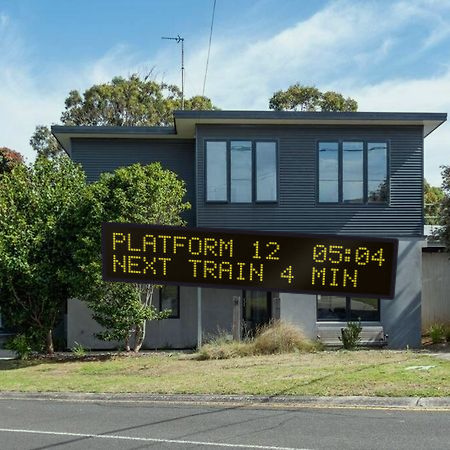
{"hour": 5, "minute": 4}
